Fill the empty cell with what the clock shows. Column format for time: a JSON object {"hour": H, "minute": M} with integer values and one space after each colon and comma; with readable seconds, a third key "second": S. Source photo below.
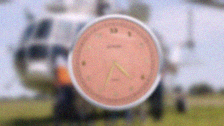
{"hour": 4, "minute": 34}
